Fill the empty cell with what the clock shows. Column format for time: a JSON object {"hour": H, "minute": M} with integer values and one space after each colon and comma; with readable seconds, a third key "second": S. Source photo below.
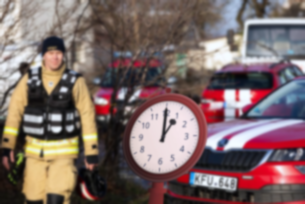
{"hour": 1, "minute": 0}
